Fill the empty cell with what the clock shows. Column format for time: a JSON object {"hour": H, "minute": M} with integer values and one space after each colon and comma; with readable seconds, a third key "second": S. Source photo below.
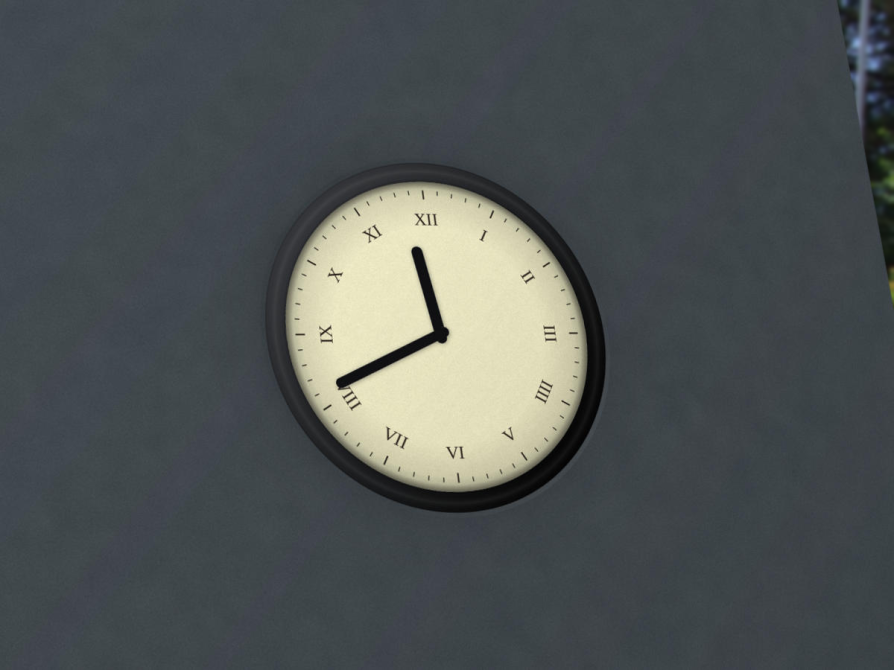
{"hour": 11, "minute": 41}
